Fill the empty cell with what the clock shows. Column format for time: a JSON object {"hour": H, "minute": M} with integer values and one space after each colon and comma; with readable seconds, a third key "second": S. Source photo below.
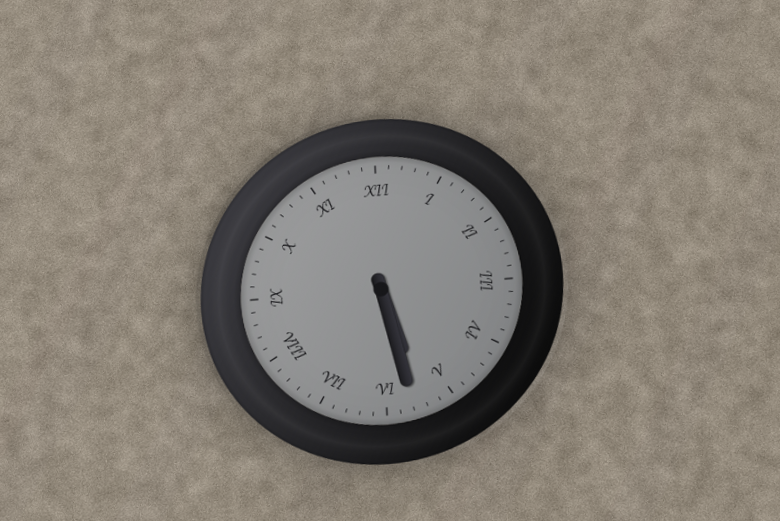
{"hour": 5, "minute": 28}
